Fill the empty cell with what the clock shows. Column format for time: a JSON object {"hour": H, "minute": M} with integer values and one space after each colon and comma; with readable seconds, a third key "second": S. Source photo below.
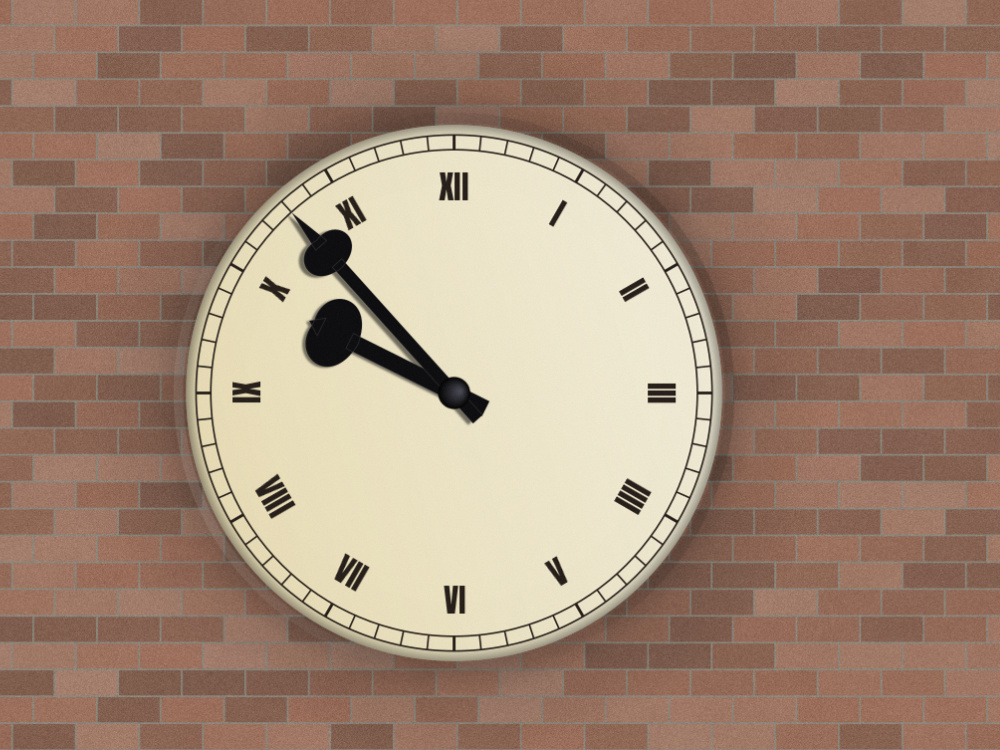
{"hour": 9, "minute": 53}
